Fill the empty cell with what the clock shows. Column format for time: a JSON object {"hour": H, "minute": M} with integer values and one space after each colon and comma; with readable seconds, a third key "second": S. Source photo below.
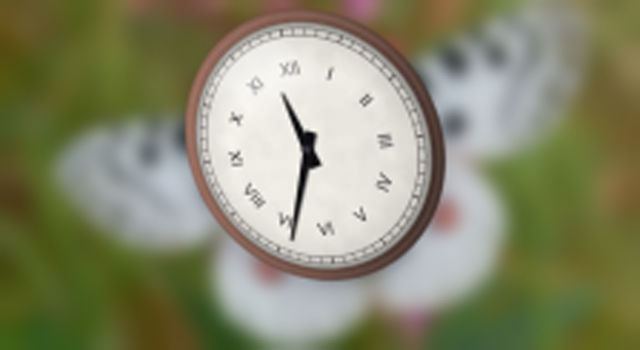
{"hour": 11, "minute": 34}
